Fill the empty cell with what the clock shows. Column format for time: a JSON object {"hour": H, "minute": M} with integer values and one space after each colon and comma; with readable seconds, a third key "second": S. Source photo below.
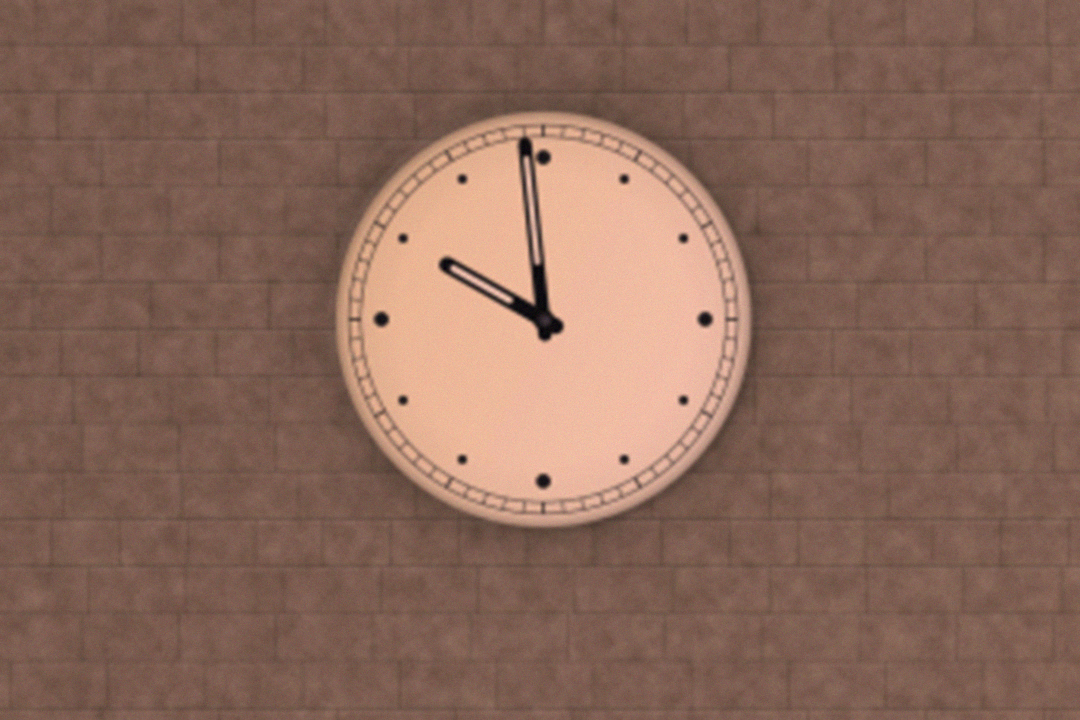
{"hour": 9, "minute": 59}
